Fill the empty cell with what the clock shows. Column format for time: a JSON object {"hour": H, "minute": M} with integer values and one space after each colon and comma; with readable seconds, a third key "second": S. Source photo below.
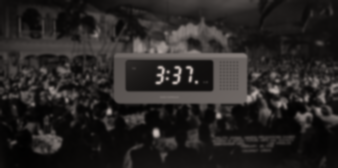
{"hour": 3, "minute": 37}
